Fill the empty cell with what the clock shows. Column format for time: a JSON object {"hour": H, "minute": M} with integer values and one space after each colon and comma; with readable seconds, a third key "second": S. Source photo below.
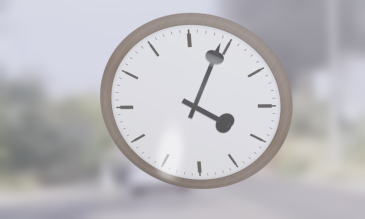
{"hour": 4, "minute": 4}
